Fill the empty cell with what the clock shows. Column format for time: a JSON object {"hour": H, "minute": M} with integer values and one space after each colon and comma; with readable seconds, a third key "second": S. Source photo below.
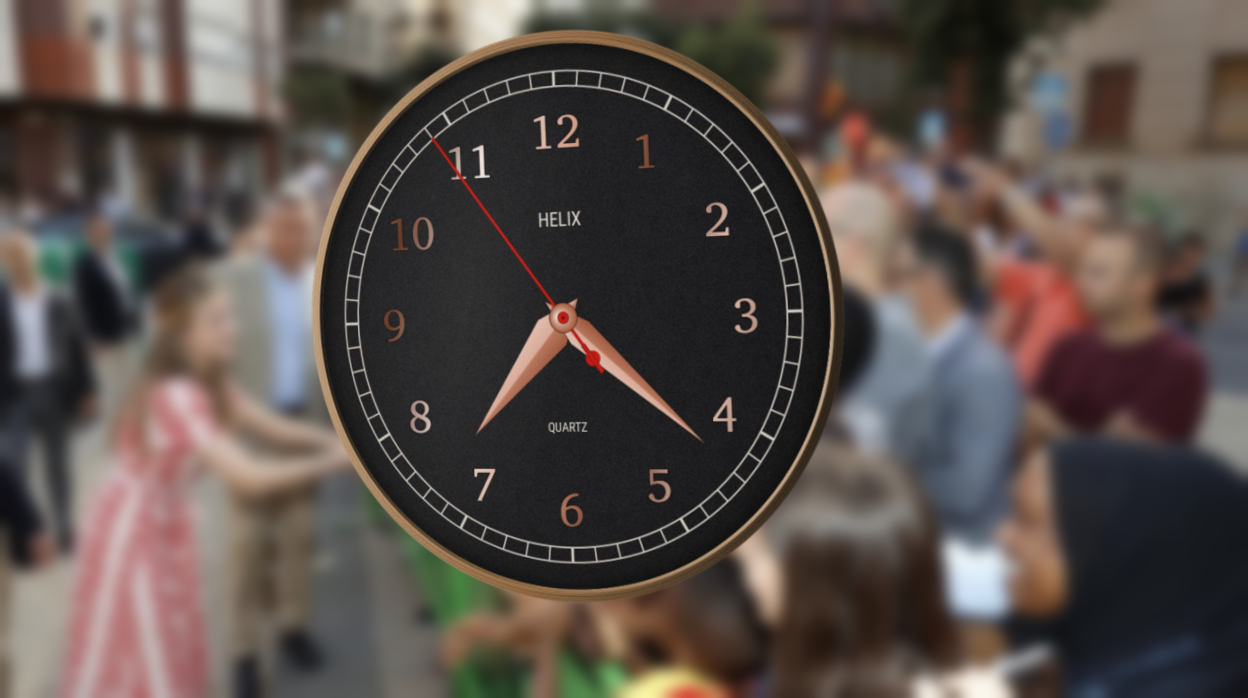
{"hour": 7, "minute": 21, "second": 54}
